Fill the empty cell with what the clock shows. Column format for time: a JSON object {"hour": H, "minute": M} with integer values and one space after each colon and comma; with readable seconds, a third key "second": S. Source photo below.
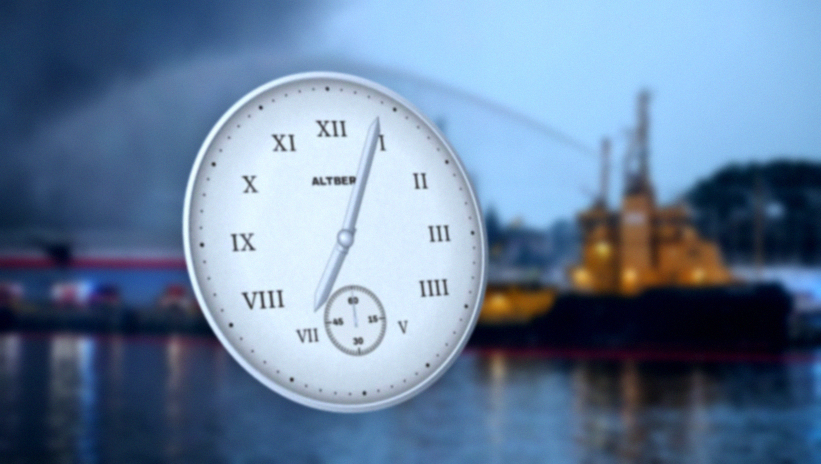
{"hour": 7, "minute": 4}
